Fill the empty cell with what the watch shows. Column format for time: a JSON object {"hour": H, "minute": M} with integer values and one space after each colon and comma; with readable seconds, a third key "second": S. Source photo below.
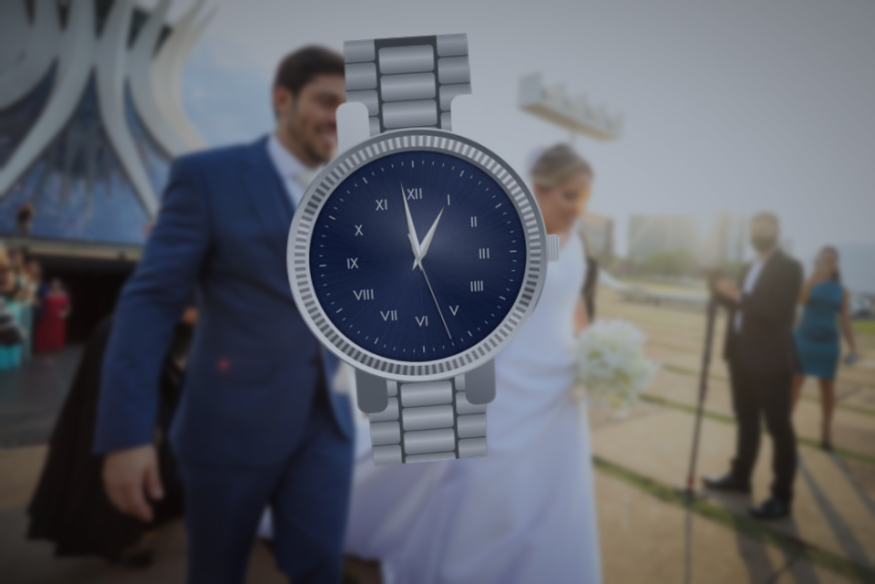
{"hour": 12, "minute": 58, "second": 27}
